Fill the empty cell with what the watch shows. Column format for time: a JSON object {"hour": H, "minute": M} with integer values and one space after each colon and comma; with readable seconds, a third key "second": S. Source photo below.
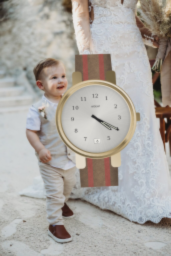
{"hour": 4, "minute": 20}
